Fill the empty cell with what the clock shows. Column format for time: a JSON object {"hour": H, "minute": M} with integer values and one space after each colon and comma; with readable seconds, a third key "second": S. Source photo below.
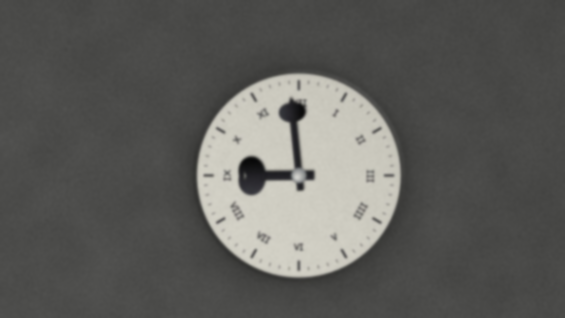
{"hour": 8, "minute": 59}
